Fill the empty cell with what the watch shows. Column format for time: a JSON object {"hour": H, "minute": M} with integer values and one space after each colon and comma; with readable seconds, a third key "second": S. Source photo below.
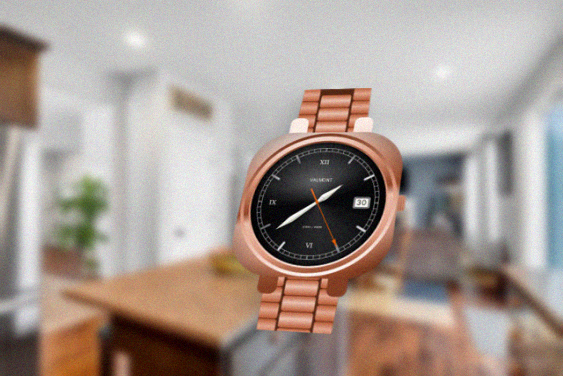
{"hour": 1, "minute": 38, "second": 25}
